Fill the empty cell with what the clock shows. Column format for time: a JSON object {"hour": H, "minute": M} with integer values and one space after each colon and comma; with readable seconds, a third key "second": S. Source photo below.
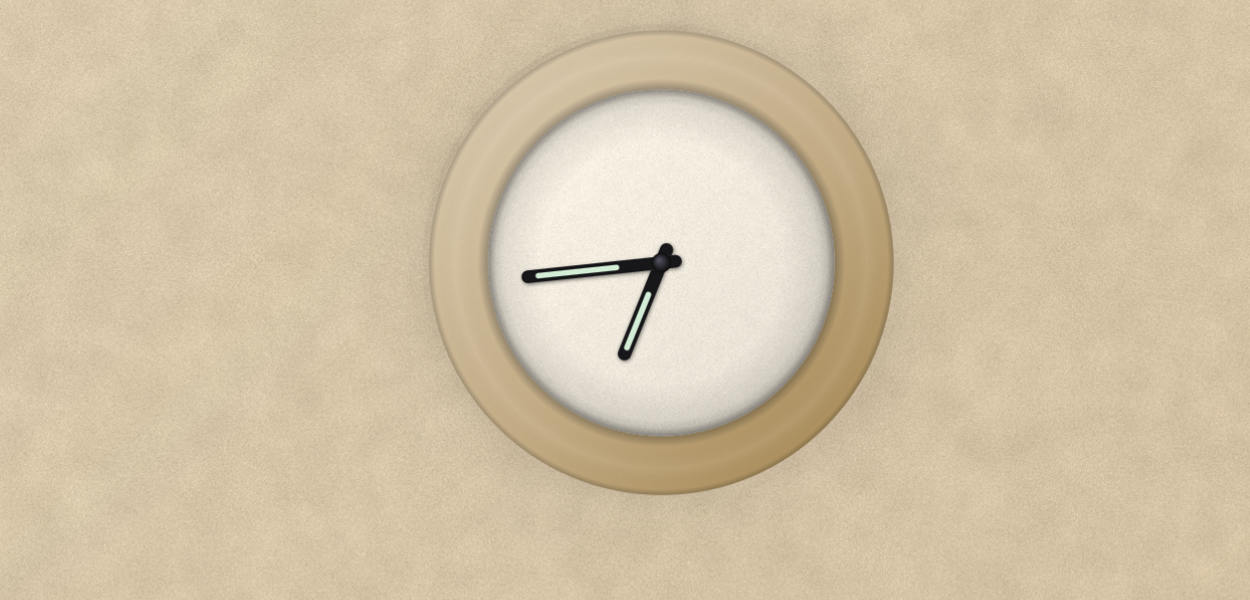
{"hour": 6, "minute": 44}
